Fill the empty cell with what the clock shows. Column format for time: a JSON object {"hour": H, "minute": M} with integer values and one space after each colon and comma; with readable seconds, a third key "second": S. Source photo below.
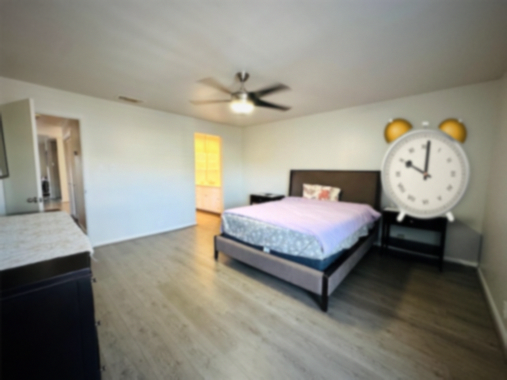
{"hour": 10, "minute": 1}
